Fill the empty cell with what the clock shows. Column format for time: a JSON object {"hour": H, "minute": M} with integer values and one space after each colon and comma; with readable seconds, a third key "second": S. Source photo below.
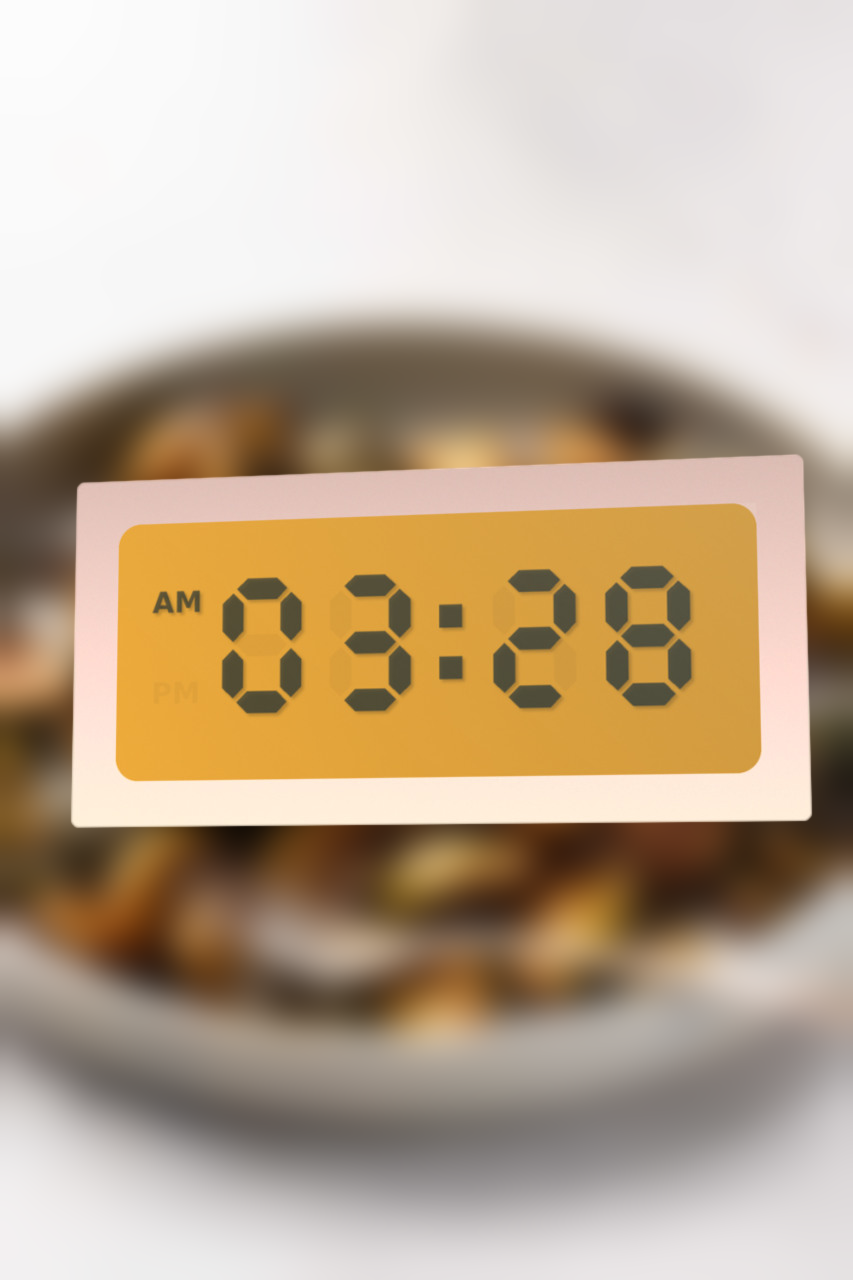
{"hour": 3, "minute": 28}
